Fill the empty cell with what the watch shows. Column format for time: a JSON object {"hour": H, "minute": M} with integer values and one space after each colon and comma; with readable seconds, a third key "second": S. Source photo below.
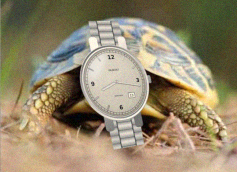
{"hour": 8, "minute": 17}
